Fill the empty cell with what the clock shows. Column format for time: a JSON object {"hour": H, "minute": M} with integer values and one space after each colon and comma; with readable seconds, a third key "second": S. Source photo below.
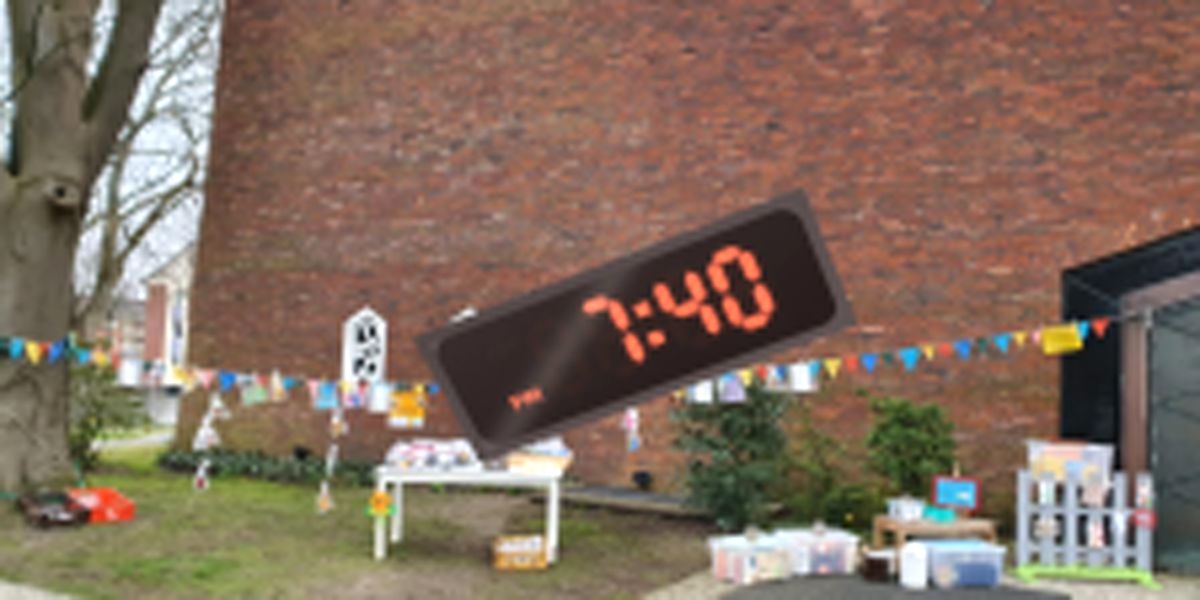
{"hour": 7, "minute": 40}
